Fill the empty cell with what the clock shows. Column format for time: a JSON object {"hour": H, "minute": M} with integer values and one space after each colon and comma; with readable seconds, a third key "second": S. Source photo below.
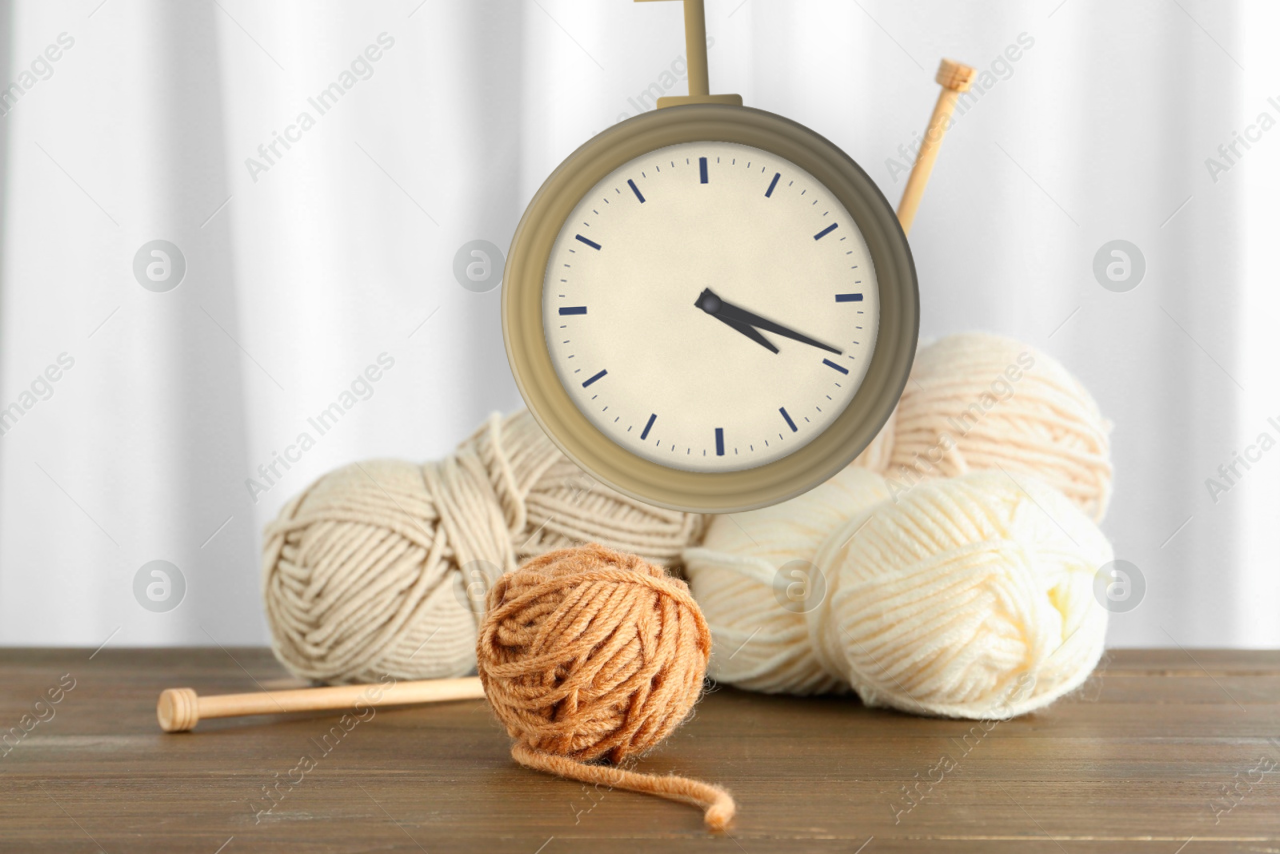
{"hour": 4, "minute": 19}
